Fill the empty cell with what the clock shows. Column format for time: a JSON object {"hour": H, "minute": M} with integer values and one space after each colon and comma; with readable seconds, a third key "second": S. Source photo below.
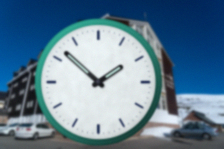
{"hour": 1, "minute": 52}
